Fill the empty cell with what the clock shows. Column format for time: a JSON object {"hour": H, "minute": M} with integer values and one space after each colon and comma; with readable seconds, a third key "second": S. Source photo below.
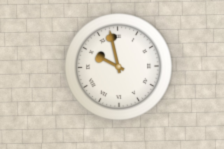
{"hour": 9, "minute": 58}
